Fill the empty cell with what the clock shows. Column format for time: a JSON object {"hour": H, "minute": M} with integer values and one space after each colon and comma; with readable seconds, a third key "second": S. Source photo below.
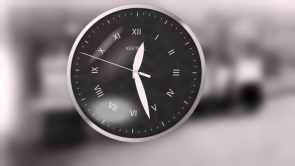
{"hour": 12, "minute": 26, "second": 48}
